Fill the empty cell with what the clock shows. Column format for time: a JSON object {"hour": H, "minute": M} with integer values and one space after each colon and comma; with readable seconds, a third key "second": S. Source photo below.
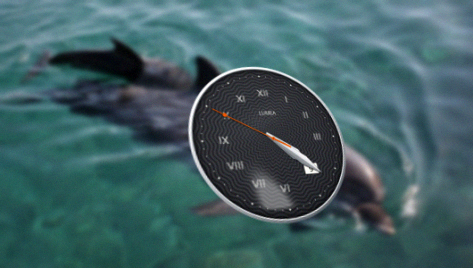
{"hour": 4, "minute": 21, "second": 50}
